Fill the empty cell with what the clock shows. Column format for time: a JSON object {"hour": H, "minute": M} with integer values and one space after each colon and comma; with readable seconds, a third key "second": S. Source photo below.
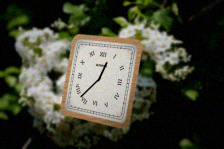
{"hour": 12, "minute": 37}
